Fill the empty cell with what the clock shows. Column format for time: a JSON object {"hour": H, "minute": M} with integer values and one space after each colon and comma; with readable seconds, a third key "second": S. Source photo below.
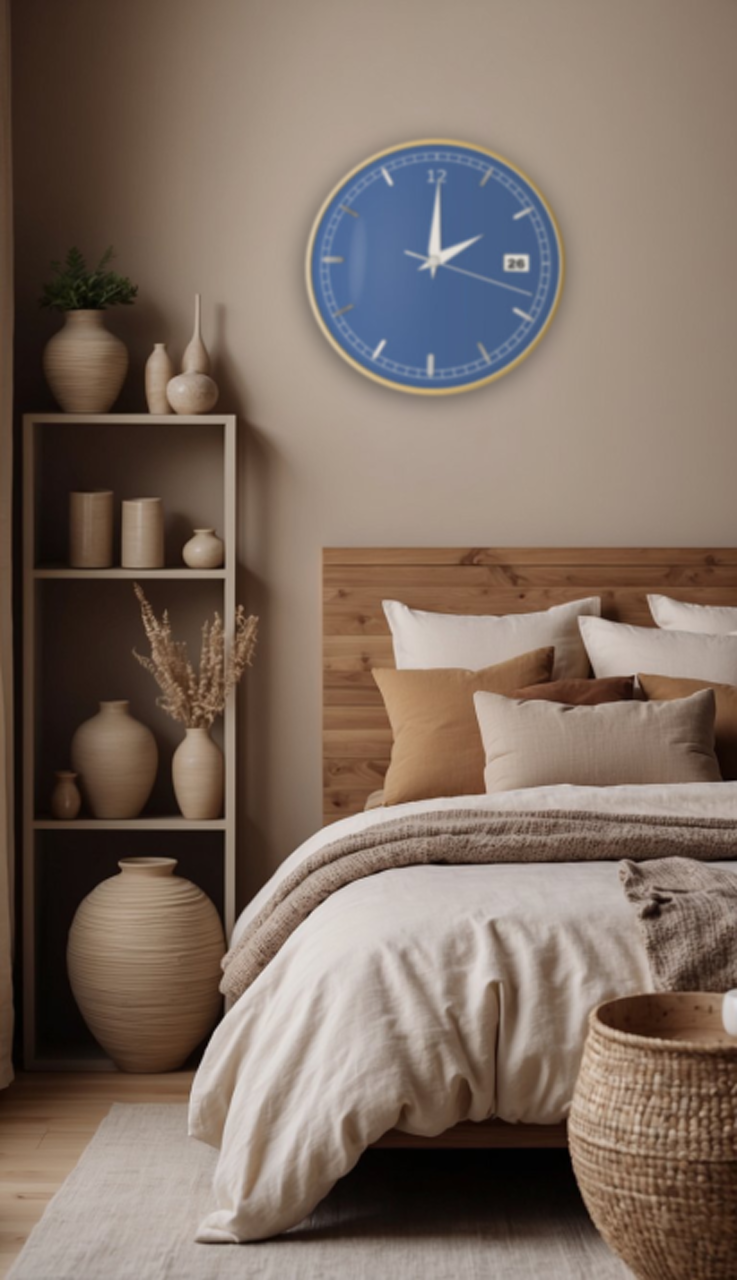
{"hour": 2, "minute": 0, "second": 18}
